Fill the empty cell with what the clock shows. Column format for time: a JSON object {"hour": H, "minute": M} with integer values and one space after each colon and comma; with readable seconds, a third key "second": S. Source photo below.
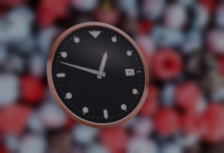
{"hour": 12, "minute": 48}
